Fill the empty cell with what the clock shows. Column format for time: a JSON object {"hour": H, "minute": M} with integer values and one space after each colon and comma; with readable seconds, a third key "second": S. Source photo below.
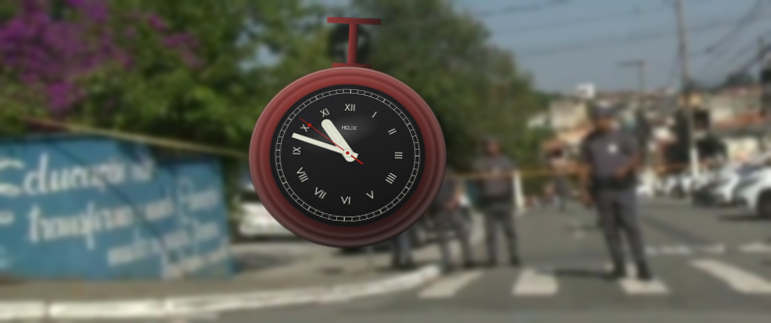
{"hour": 10, "minute": 47, "second": 51}
